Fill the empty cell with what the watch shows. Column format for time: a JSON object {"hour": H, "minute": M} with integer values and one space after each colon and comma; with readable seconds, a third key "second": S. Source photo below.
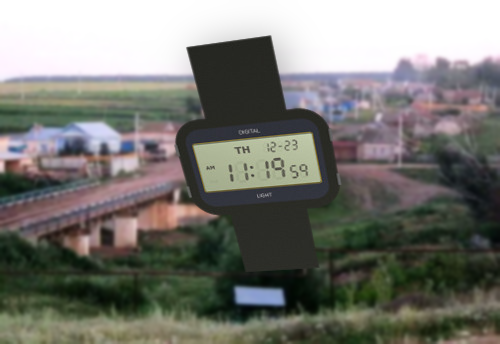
{"hour": 11, "minute": 19, "second": 59}
